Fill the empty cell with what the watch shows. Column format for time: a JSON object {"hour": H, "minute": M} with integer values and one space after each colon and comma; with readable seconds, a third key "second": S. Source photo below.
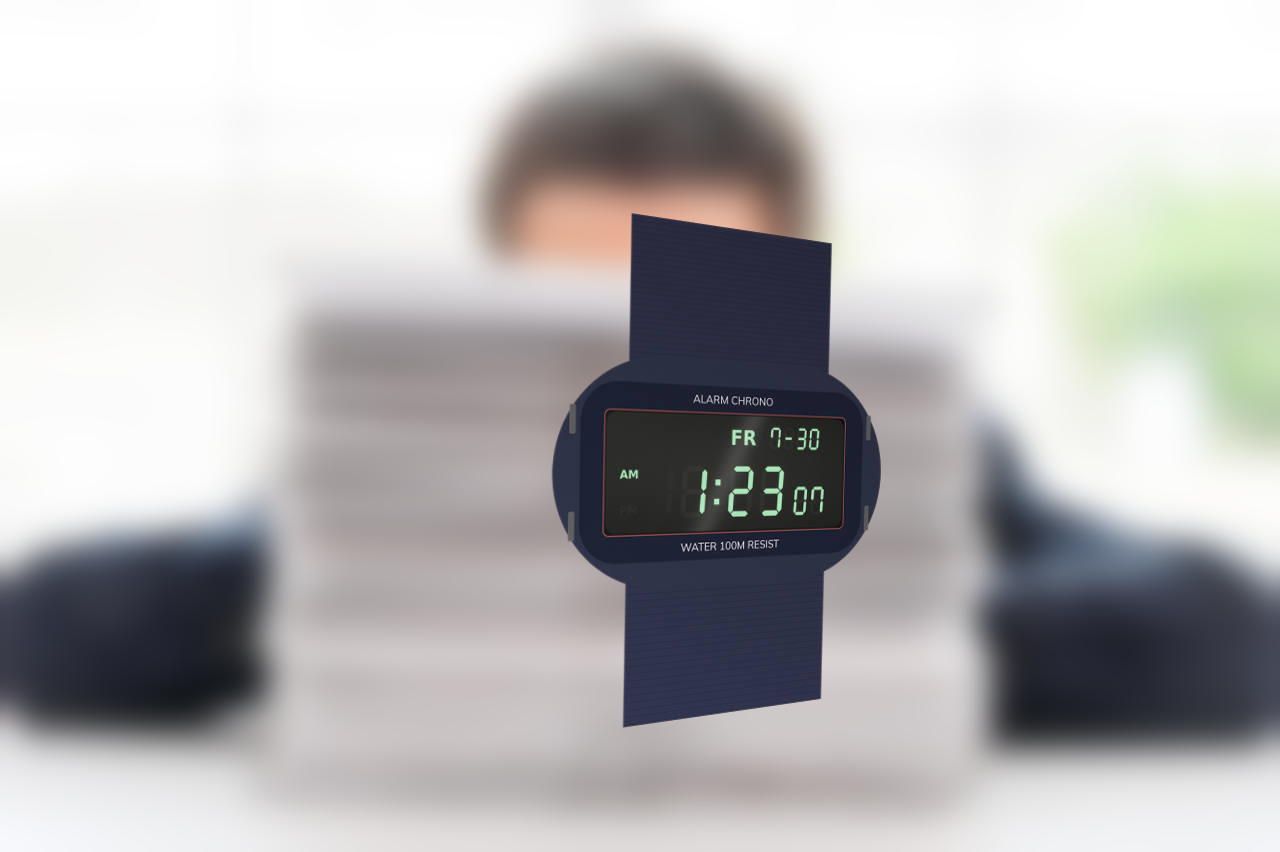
{"hour": 1, "minute": 23, "second": 7}
